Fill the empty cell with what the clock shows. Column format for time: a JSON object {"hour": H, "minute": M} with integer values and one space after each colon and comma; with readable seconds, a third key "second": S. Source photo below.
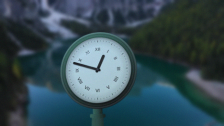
{"hour": 12, "minute": 48}
